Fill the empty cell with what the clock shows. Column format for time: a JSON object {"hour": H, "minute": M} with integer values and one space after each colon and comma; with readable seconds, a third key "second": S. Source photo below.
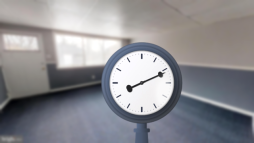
{"hour": 8, "minute": 11}
